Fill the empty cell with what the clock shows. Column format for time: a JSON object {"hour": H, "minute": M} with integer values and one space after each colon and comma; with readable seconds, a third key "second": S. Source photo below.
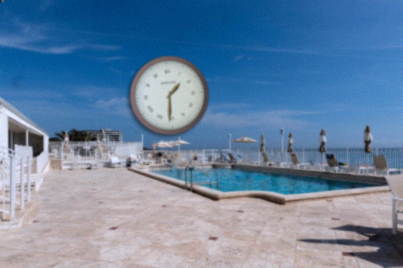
{"hour": 1, "minute": 31}
